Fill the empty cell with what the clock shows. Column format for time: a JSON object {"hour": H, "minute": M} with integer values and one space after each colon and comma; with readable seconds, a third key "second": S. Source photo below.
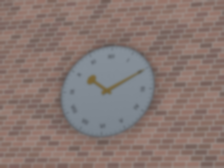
{"hour": 10, "minute": 10}
